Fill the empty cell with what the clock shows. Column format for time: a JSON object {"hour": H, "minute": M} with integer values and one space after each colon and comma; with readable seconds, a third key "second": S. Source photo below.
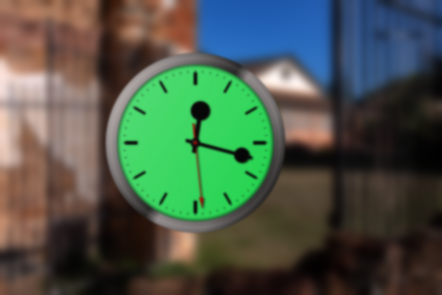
{"hour": 12, "minute": 17, "second": 29}
